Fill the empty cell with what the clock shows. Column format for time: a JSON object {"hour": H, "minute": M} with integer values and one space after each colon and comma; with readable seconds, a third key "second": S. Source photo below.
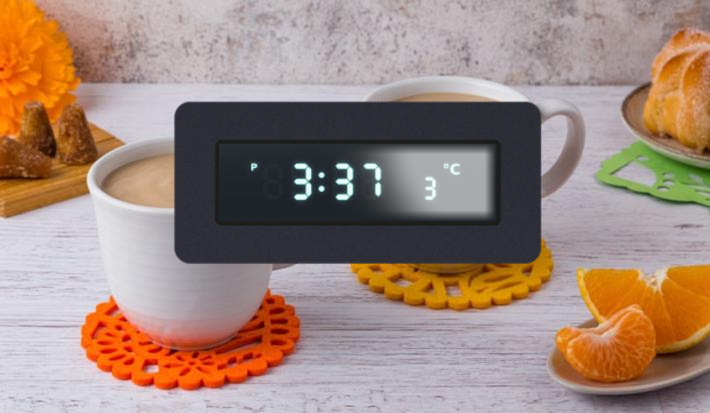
{"hour": 3, "minute": 37}
